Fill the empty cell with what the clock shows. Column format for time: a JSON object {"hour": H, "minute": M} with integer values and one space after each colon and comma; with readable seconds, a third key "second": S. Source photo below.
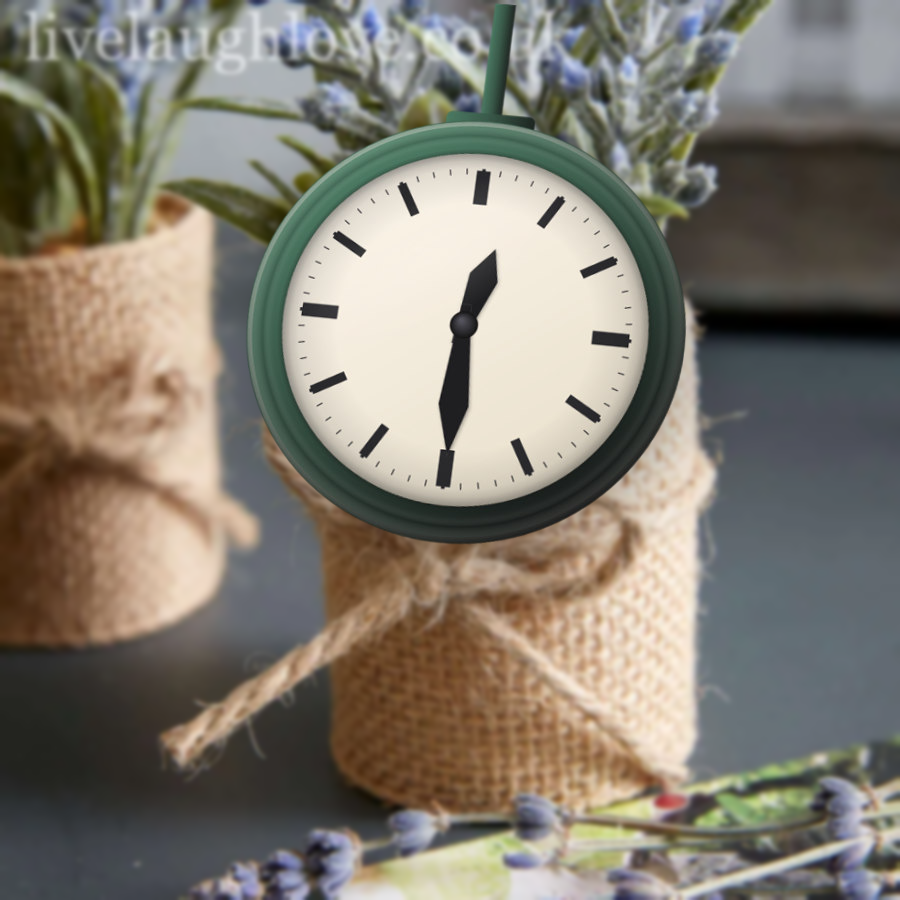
{"hour": 12, "minute": 30}
